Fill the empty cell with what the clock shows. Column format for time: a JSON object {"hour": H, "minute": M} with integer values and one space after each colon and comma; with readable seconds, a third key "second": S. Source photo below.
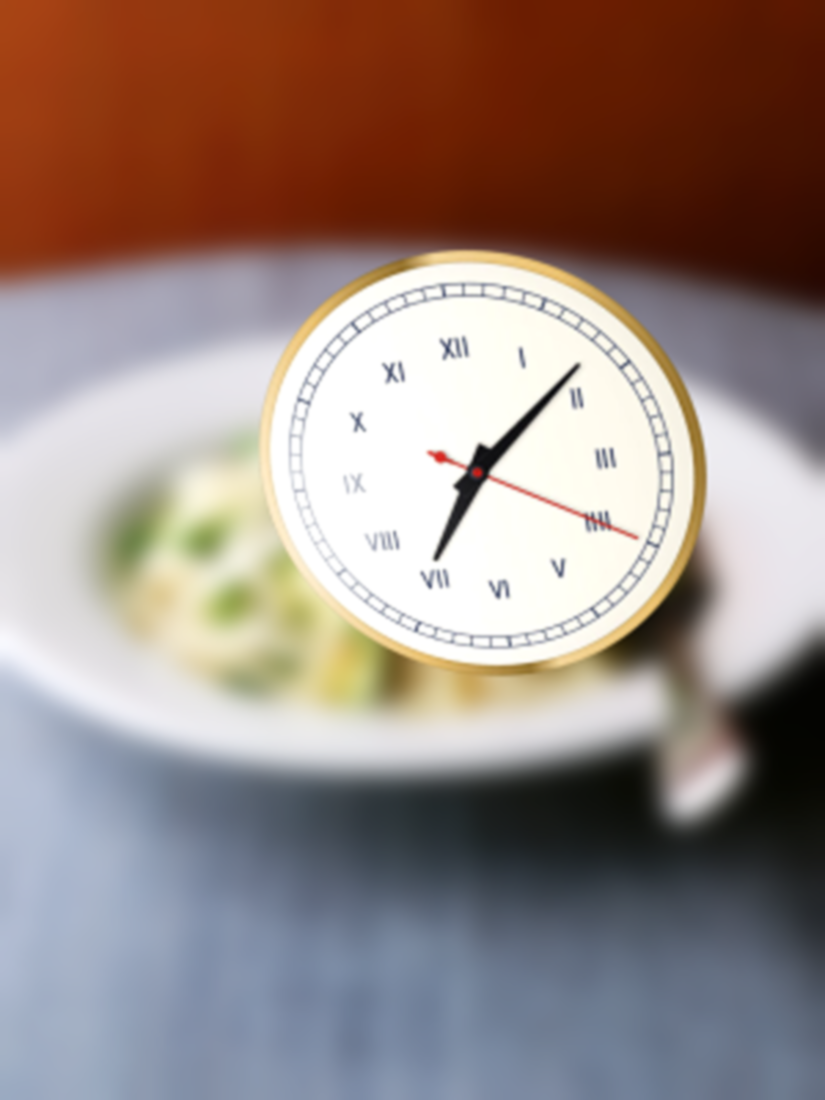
{"hour": 7, "minute": 8, "second": 20}
